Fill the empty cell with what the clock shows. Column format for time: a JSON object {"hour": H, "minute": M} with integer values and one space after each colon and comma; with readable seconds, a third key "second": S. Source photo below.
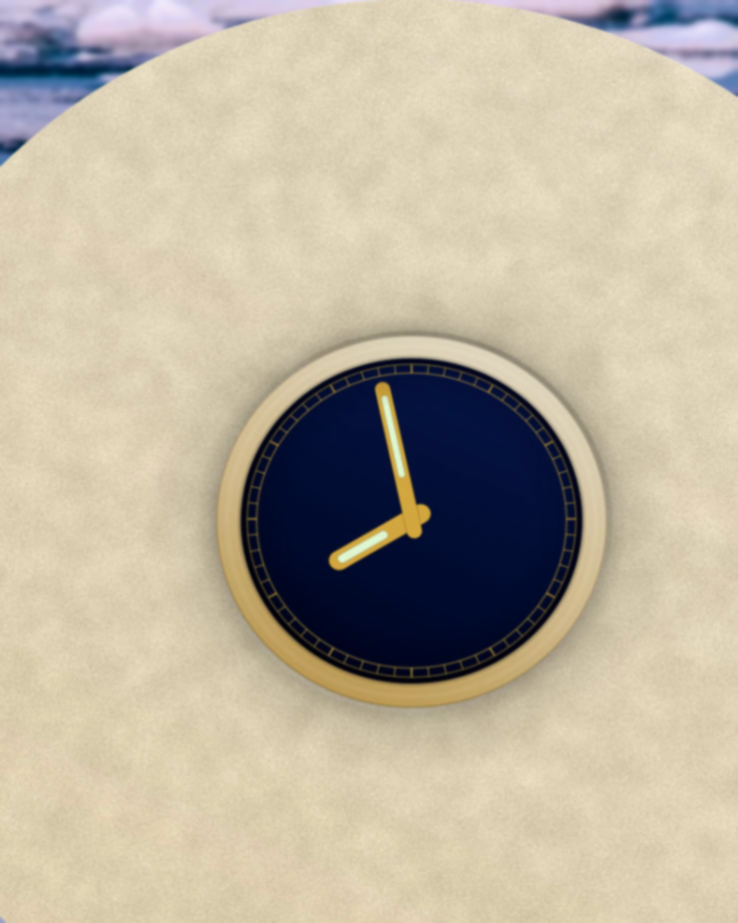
{"hour": 7, "minute": 58}
